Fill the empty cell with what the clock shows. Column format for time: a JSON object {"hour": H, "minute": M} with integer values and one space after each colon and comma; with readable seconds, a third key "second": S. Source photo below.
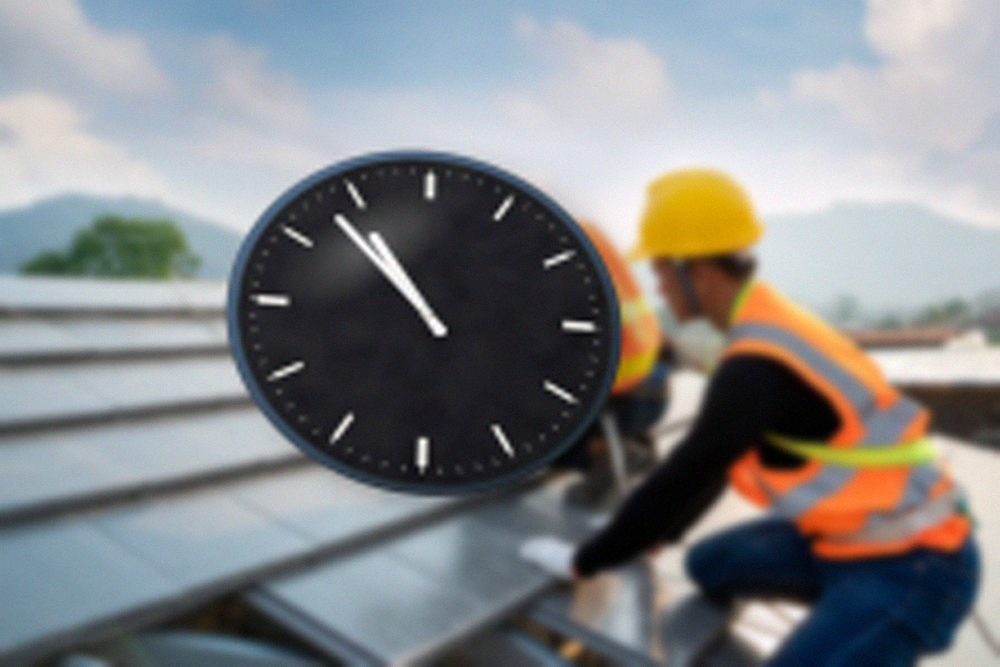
{"hour": 10, "minute": 53}
